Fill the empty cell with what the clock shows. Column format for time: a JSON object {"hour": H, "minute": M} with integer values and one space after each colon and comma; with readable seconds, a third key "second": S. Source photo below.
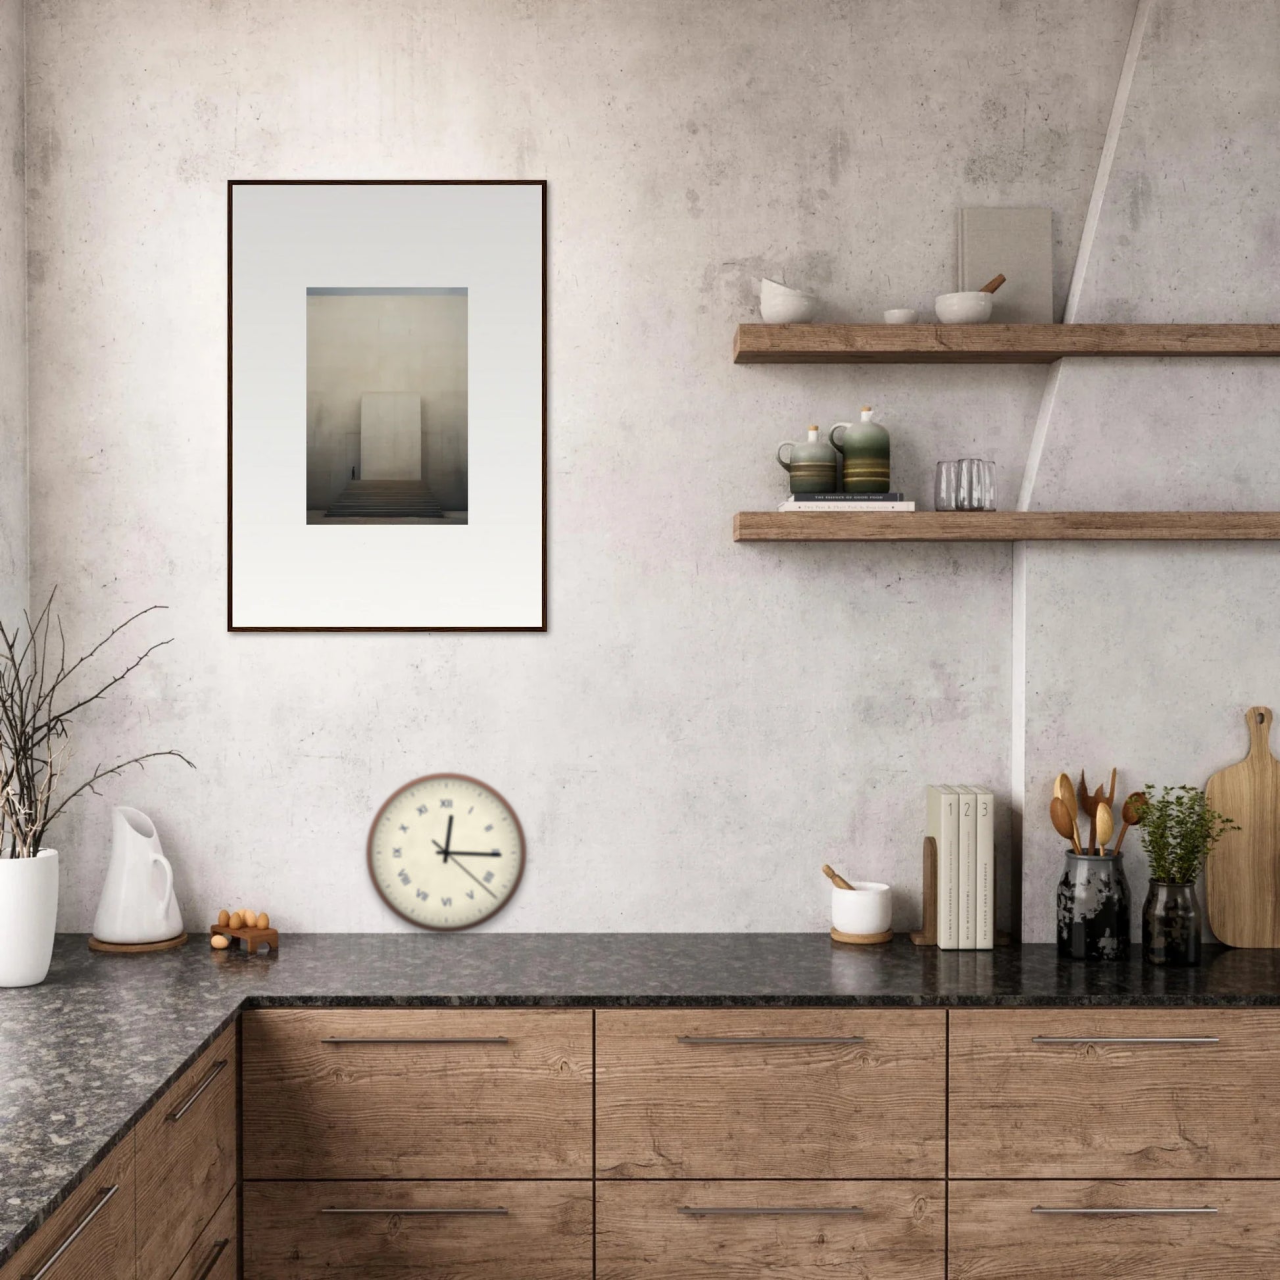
{"hour": 12, "minute": 15, "second": 22}
